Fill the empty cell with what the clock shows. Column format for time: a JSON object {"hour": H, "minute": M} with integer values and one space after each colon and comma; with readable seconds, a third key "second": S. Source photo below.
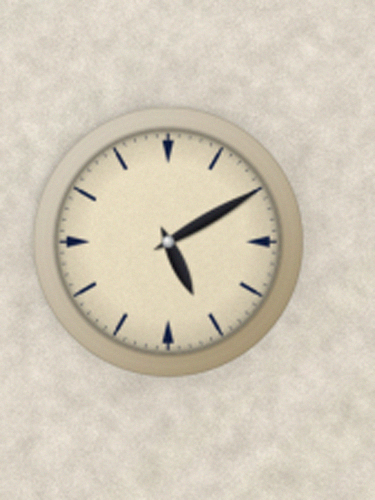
{"hour": 5, "minute": 10}
